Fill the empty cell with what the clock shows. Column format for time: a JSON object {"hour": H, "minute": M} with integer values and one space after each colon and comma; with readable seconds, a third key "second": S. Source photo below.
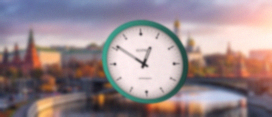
{"hour": 12, "minute": 51}
